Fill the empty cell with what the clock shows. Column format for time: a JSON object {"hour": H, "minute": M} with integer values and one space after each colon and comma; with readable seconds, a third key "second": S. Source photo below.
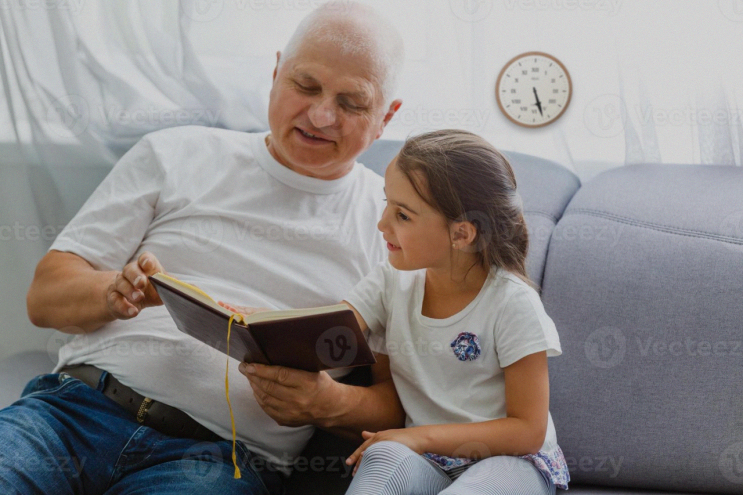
{"hour": 5, "minute": 27}
